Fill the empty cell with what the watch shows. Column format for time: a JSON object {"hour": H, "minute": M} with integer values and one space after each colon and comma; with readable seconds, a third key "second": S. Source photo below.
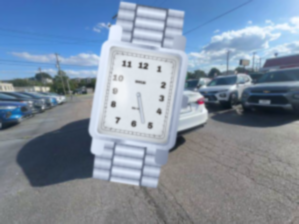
{"hour": 5, "minute": 27}
